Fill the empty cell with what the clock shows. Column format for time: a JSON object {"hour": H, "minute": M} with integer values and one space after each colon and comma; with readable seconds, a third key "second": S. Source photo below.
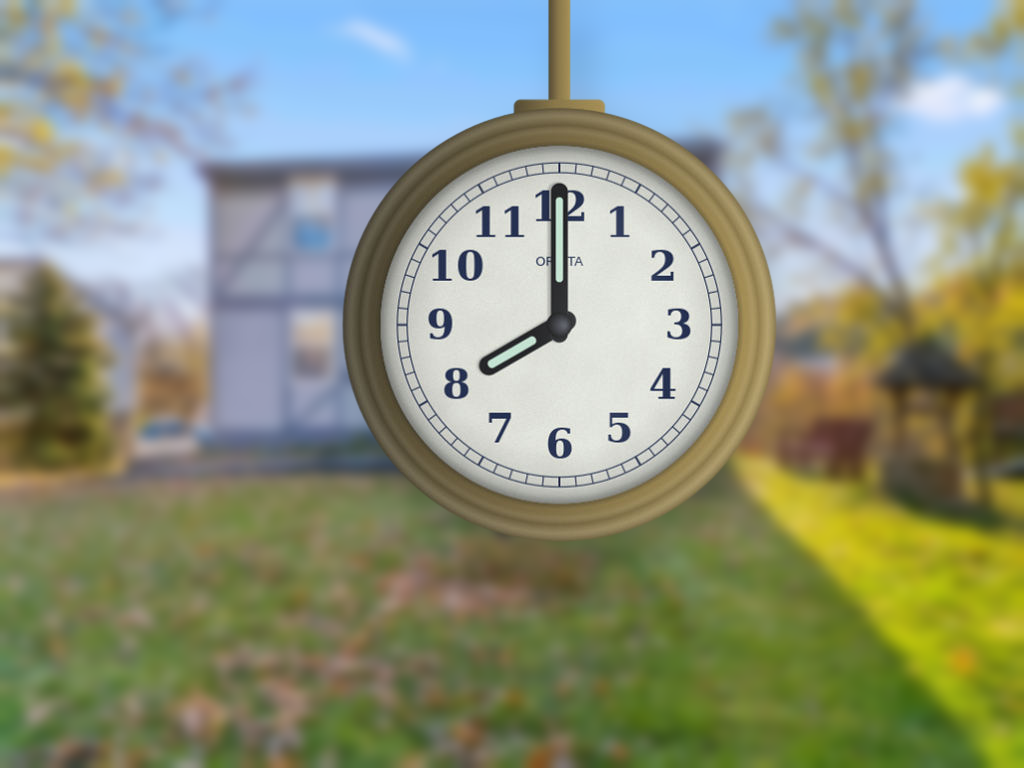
{"hour": 8, "minute": 0}
